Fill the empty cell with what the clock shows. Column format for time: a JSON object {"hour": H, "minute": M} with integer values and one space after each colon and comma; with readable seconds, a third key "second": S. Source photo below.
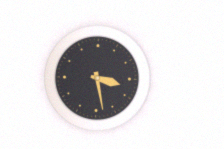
{"hour": 3, "minute": 28}
